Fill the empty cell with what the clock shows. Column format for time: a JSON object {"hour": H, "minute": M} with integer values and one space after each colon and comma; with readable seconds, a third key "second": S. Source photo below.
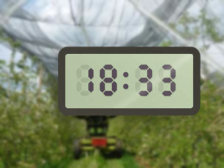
{"hour": 18, "minute": 33}
